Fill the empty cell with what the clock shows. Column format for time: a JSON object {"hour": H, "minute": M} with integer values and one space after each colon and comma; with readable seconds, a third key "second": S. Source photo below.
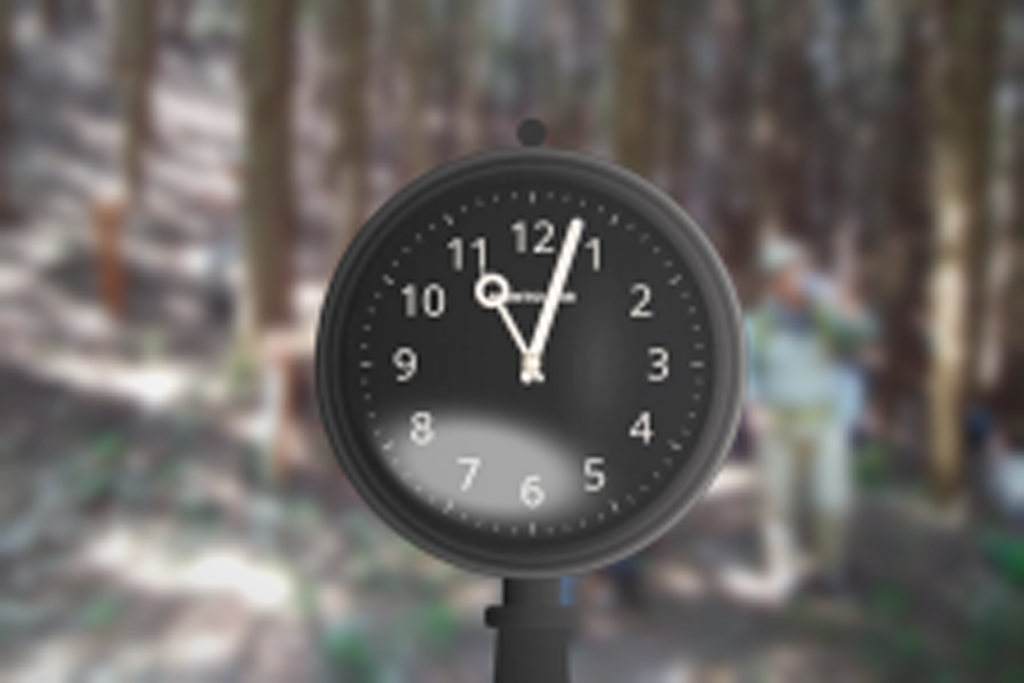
{"hour": 11, "minute": 3}
